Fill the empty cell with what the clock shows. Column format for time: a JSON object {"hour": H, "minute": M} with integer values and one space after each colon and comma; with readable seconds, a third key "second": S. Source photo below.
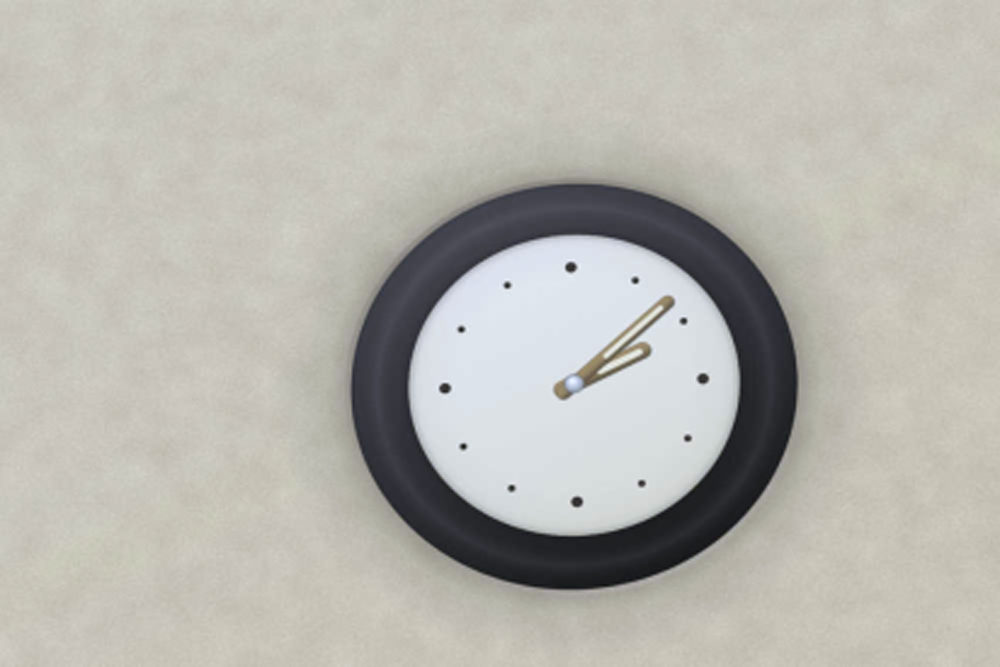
{"hour": 2, "minute": 8}
